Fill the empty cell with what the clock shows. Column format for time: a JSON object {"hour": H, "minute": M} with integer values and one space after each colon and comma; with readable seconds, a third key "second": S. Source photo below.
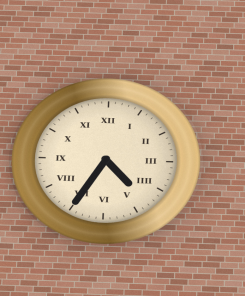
{"hour": 4, "minute": 35}
